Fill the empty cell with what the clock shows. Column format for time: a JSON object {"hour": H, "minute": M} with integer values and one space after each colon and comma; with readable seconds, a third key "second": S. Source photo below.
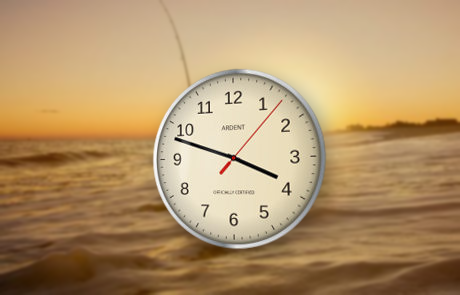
{"hour": 3, "minute": 48, "second": 7}
